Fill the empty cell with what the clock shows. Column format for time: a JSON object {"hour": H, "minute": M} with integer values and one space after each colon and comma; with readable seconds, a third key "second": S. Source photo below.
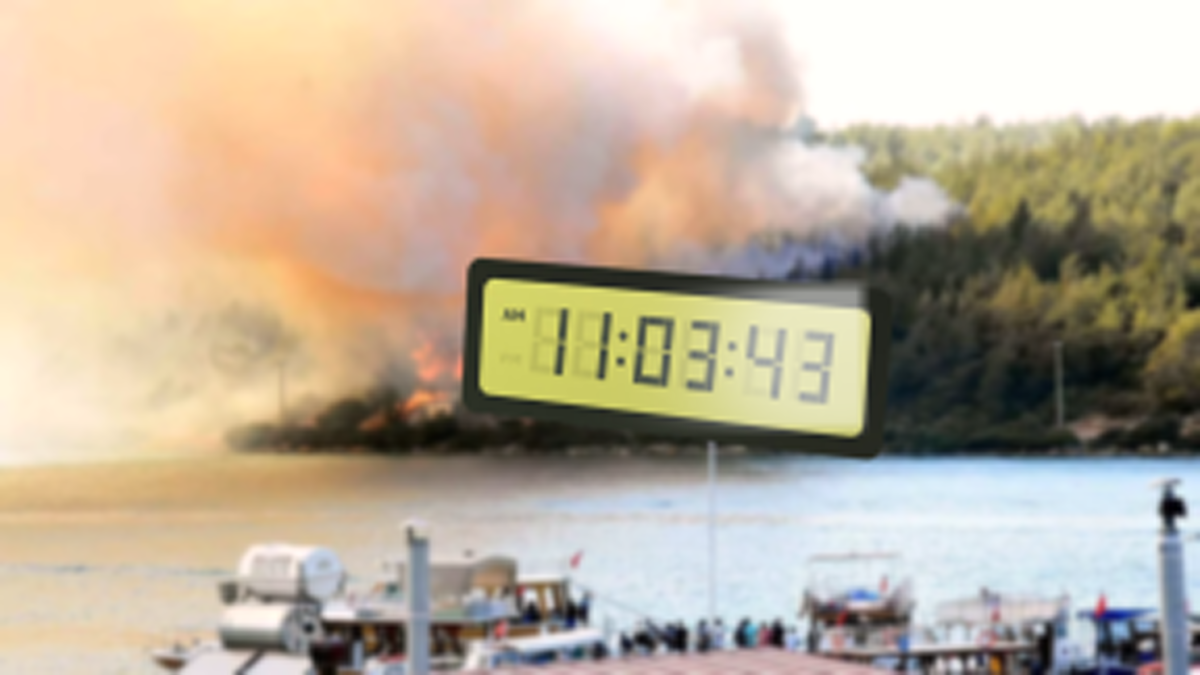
{"hour": 11, "minute": 3, "second": 43}
